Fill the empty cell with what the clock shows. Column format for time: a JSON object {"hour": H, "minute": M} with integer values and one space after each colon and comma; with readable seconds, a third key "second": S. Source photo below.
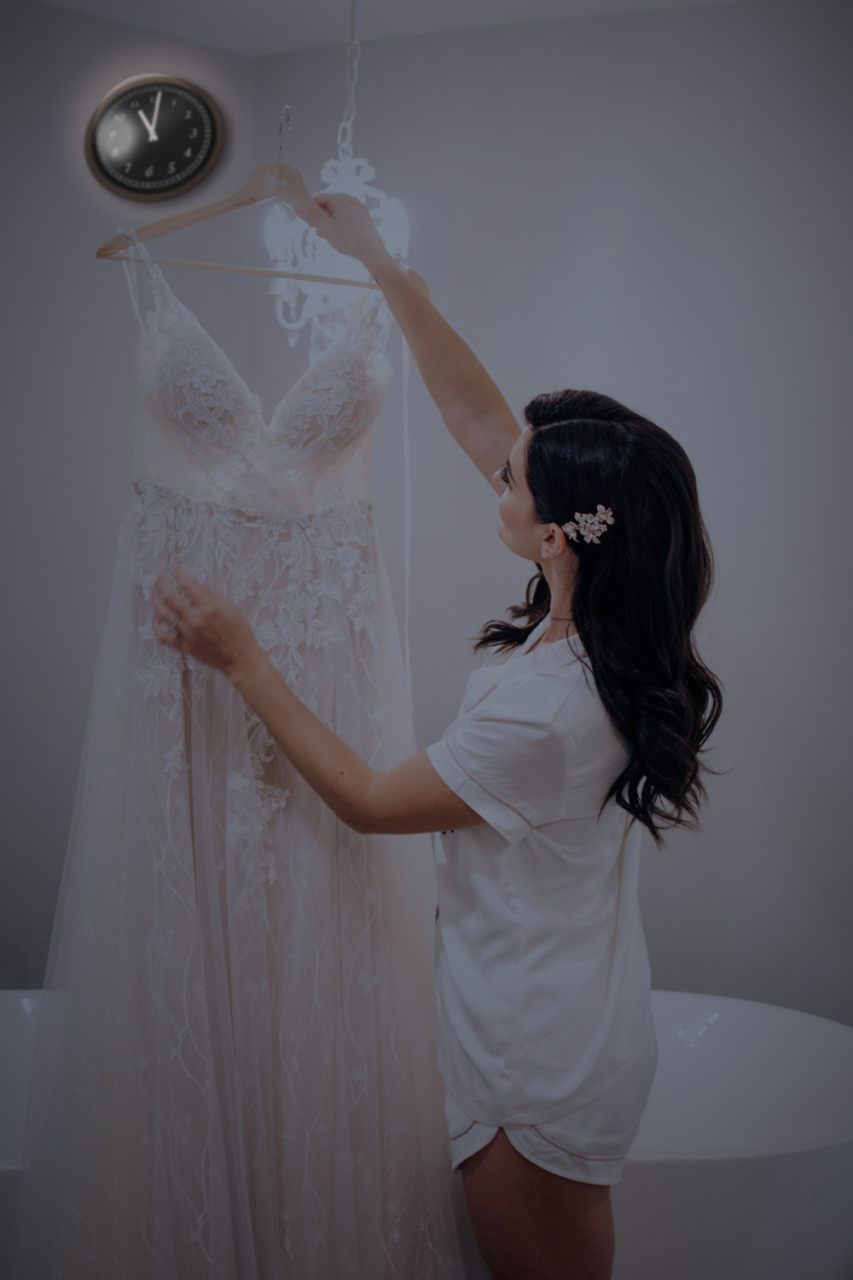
{"hour": 11, "minute": 1}
